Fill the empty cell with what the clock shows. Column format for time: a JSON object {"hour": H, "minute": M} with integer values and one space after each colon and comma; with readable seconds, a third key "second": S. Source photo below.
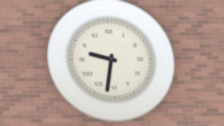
{"hour": 9, "minute": 32}
